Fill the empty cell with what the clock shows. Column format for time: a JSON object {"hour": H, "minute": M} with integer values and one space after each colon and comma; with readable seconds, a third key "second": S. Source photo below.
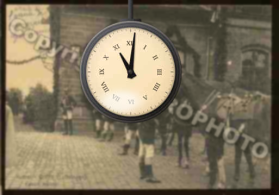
{"hour": 11, "minute": 1}
